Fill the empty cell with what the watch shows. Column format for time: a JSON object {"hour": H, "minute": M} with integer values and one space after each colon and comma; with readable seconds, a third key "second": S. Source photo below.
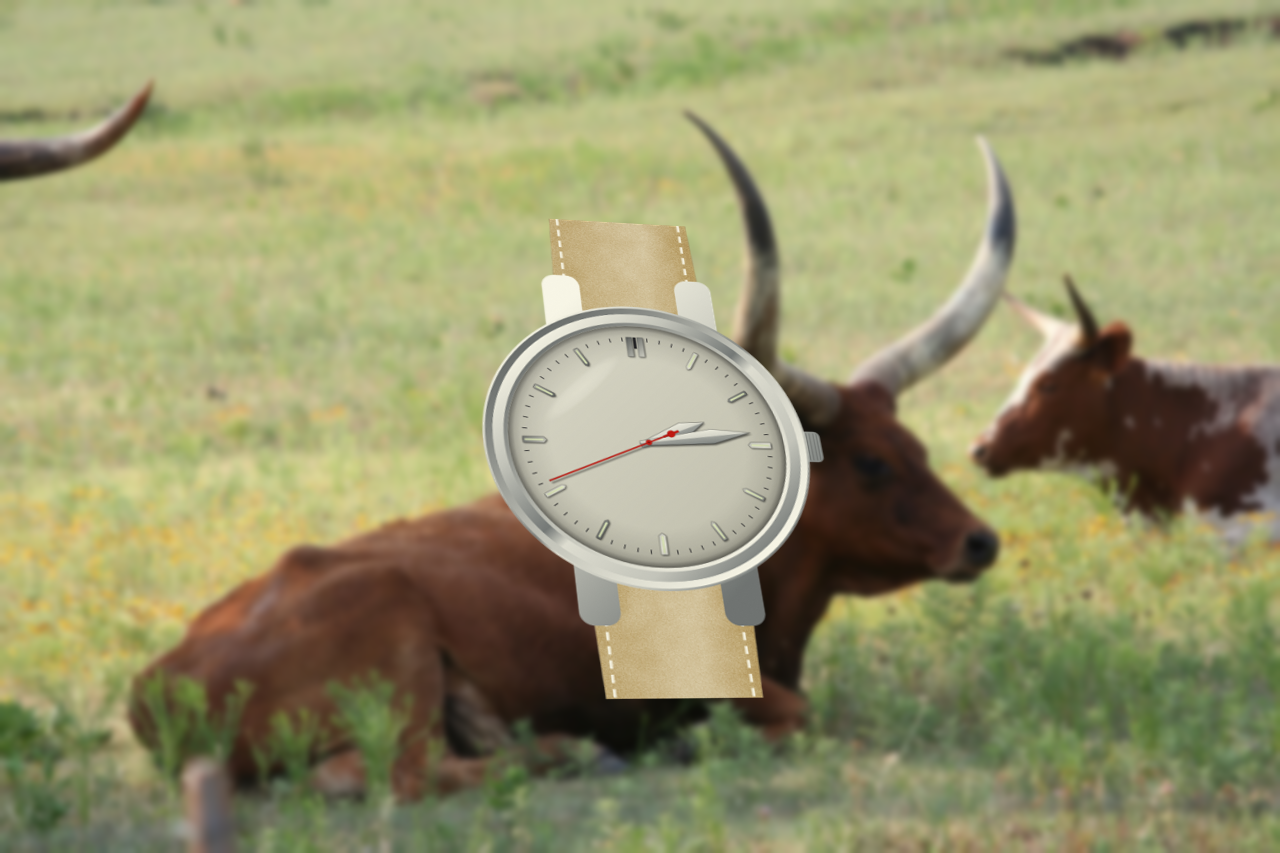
{"hour": 2, "minute": 13, "second": 41}
